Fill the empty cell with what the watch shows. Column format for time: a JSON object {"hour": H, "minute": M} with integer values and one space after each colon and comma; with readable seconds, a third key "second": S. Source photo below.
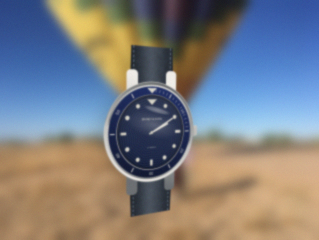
{"hour": 2, "minute": 10}
